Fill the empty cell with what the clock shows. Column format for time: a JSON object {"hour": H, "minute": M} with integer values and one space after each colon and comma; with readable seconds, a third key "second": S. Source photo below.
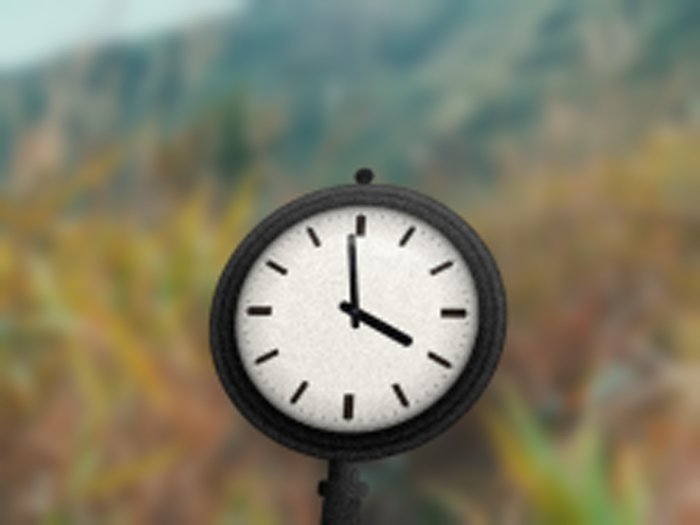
{"hour": 3, "minute": 59}
